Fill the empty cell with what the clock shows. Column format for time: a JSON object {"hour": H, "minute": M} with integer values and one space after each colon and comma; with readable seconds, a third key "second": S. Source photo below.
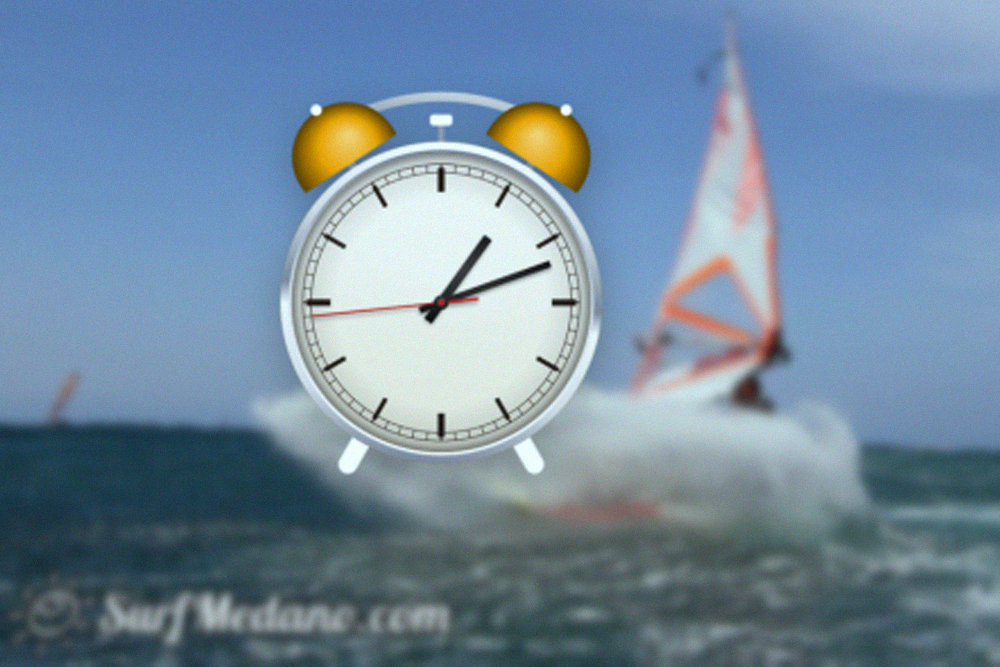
{"hour": 1, "minute": 11, "second": 44}
